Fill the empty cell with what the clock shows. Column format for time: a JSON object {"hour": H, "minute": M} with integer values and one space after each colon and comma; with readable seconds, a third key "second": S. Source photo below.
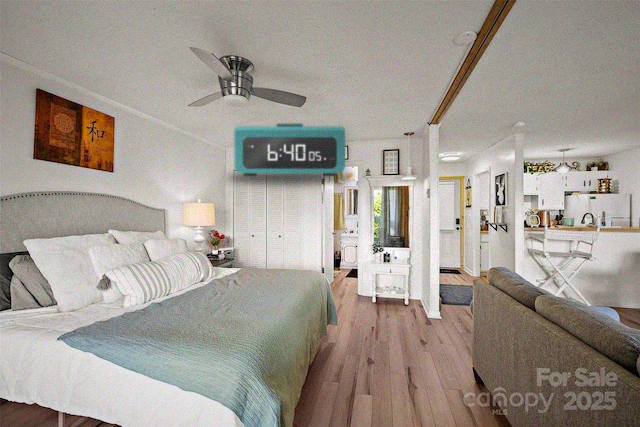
{"hour": 6, "minute": 40}
